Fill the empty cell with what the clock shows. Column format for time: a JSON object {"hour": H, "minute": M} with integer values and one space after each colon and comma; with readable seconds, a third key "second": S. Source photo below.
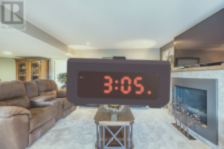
{"hour": 3, "minute": 5}
